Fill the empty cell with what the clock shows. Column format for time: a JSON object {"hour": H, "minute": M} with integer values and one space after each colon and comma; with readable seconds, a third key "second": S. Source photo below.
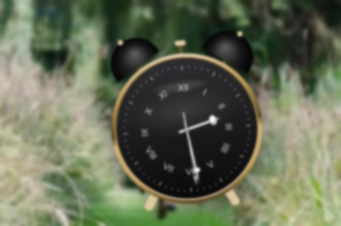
{"hour": 2, "minute": 28, "second": 29}
